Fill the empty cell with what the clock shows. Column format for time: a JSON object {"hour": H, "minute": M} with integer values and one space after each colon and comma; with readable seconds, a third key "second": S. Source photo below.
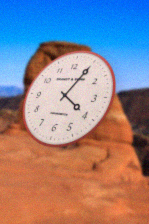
{"hour": 4, "minute": 5}
